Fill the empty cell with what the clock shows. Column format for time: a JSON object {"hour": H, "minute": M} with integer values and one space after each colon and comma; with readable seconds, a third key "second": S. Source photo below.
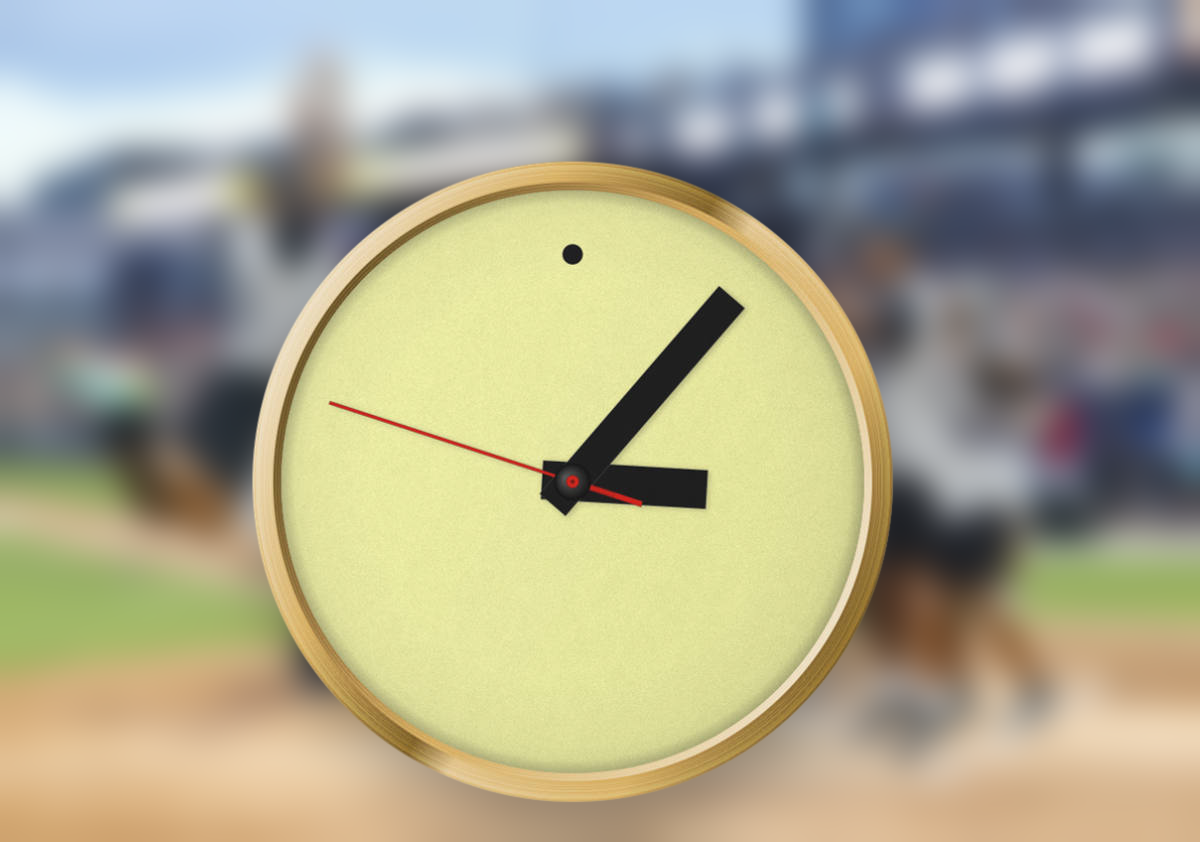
{"hour": 3, "minute": 6, "second": 48}
